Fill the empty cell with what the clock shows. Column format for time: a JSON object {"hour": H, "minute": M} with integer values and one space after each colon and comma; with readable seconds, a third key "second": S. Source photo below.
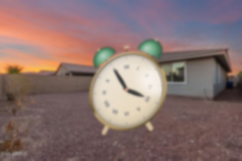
{"hour": 3, "minute": 55}
